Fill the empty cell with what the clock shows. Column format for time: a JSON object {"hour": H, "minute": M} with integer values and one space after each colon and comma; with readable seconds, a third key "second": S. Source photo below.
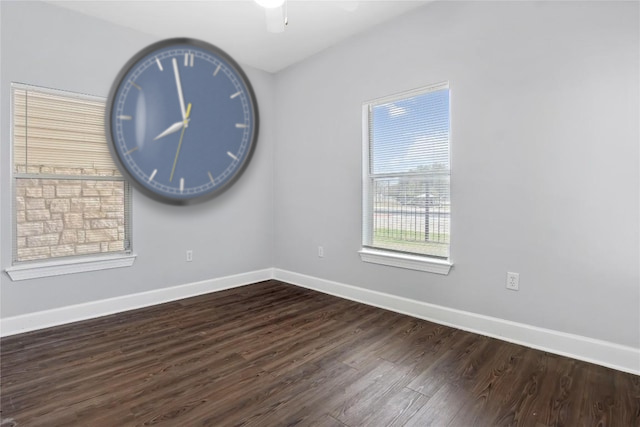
{"hour": 7, "minute": 57, "second": 32}
